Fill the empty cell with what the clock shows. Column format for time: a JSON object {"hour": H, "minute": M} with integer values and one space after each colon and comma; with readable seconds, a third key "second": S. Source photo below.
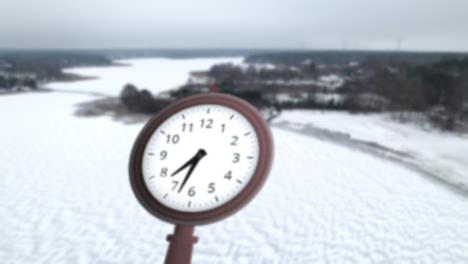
{"hour": 7, "minute": 33}
